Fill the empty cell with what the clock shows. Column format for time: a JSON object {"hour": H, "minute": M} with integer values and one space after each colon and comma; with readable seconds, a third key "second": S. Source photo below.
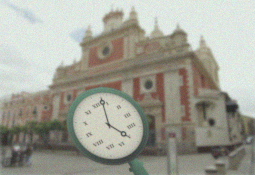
{"hour": 5, "minute": 3}
